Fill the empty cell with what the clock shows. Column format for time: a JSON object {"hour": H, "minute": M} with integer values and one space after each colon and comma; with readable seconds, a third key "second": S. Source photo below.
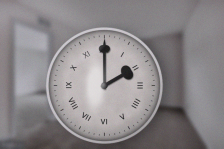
{"hour": 2, "minute": 0}
